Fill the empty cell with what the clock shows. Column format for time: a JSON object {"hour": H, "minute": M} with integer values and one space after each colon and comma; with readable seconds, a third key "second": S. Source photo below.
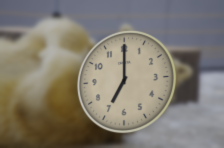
{"hour": 7, "minute": 0}
